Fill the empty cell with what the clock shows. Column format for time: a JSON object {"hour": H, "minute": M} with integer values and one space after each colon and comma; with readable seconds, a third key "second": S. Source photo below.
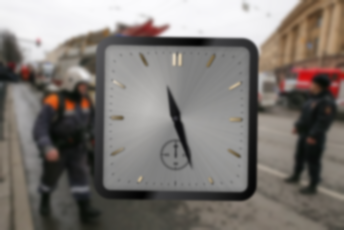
{"hour": 11, "minute": 27}
